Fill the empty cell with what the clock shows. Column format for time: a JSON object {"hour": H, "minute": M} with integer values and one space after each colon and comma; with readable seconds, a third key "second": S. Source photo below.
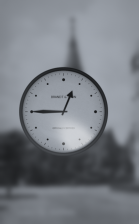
{"hour": 12, "minute": 45}
